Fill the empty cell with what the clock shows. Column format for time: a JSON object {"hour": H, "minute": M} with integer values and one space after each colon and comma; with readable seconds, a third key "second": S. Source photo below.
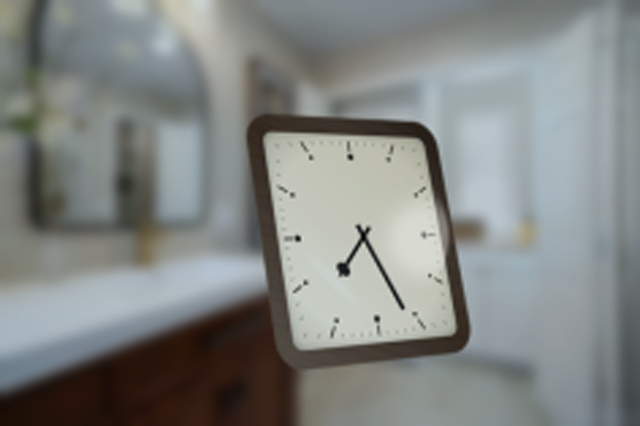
{"hour": 7, "minute": 26}
